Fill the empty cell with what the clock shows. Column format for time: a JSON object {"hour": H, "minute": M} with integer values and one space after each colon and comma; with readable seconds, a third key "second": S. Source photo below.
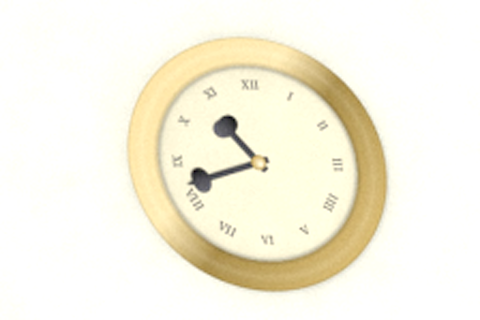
{"hour": 10, "minute": 42}
